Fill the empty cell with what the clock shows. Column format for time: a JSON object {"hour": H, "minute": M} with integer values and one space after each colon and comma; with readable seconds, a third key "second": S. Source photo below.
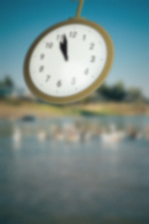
{"hour": 10, "minute": 57}
